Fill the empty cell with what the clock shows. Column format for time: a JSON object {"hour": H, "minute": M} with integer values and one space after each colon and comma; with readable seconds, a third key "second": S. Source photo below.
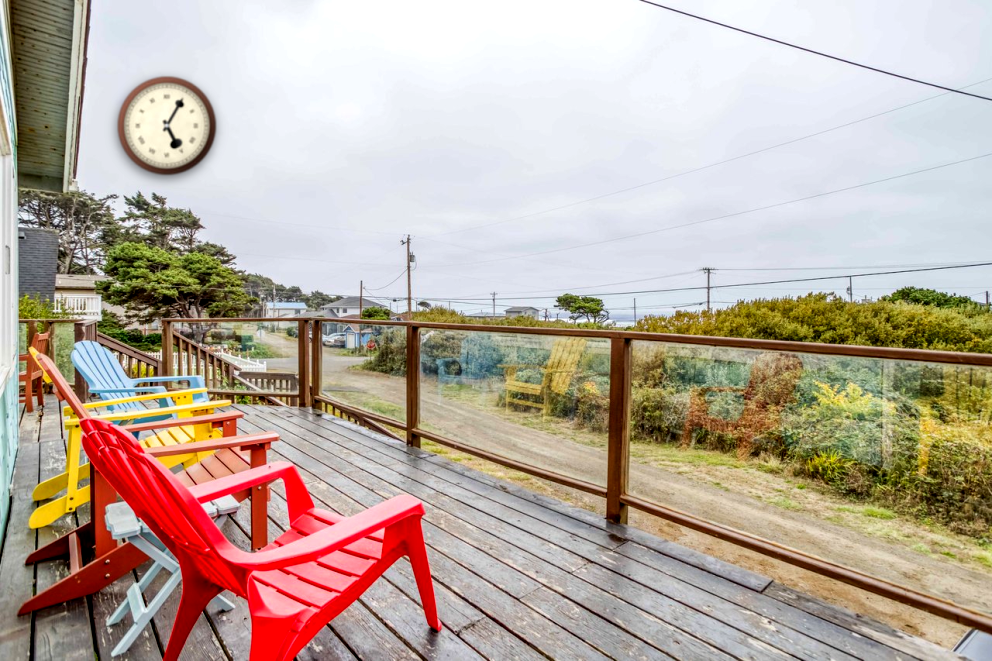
{"hour": 5, "minute": 5}
